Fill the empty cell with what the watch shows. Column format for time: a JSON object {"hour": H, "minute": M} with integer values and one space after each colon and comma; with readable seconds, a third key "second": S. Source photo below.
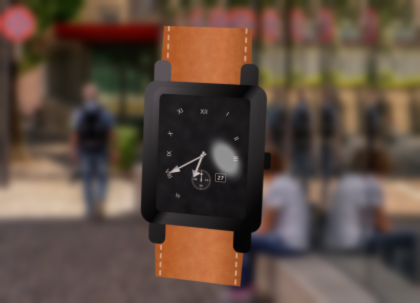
{"hour": 6, "minute": 40}
